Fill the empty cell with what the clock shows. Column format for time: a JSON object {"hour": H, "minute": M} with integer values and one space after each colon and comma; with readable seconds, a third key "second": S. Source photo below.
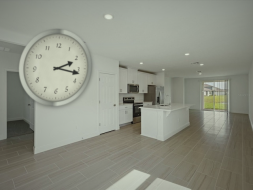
{"hour": 2, "minute": 17}
